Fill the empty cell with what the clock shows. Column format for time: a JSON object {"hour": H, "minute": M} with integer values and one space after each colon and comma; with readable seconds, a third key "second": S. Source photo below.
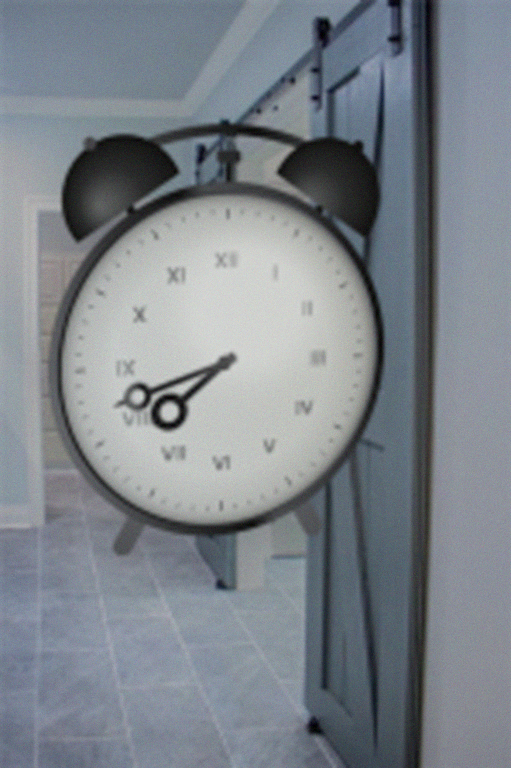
{"hour": 7, "minute": 42}
